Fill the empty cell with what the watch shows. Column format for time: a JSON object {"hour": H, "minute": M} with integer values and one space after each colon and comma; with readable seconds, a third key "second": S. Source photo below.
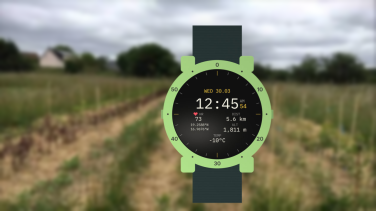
{"hour": 12, "minute": 45}
